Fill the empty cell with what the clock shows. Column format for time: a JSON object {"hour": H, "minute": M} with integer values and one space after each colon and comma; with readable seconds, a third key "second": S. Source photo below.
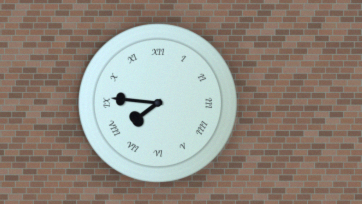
{"hour": 7, "minute": 46}
